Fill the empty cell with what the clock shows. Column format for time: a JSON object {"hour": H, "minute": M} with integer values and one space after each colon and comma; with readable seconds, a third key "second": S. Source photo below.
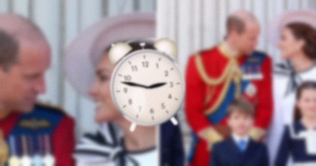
{"hour": 2, "minute": 48}
